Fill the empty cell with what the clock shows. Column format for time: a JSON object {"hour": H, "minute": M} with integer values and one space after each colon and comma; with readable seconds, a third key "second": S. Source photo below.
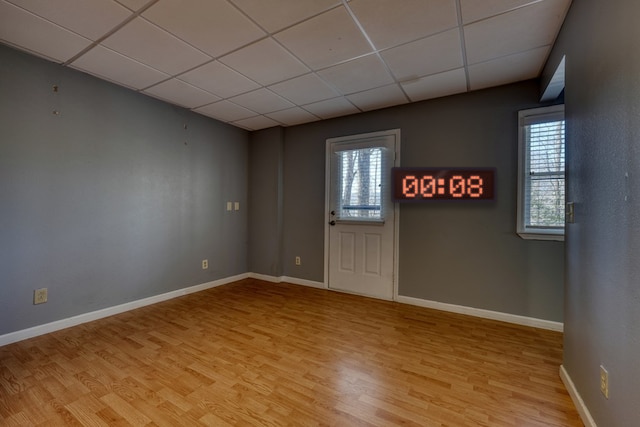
{"hour": 0, "minute": 8}
